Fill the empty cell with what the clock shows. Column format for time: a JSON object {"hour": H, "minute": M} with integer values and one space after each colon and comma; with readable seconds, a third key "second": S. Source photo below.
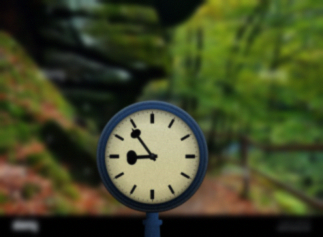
{"hour": 8, "minute": 54}
